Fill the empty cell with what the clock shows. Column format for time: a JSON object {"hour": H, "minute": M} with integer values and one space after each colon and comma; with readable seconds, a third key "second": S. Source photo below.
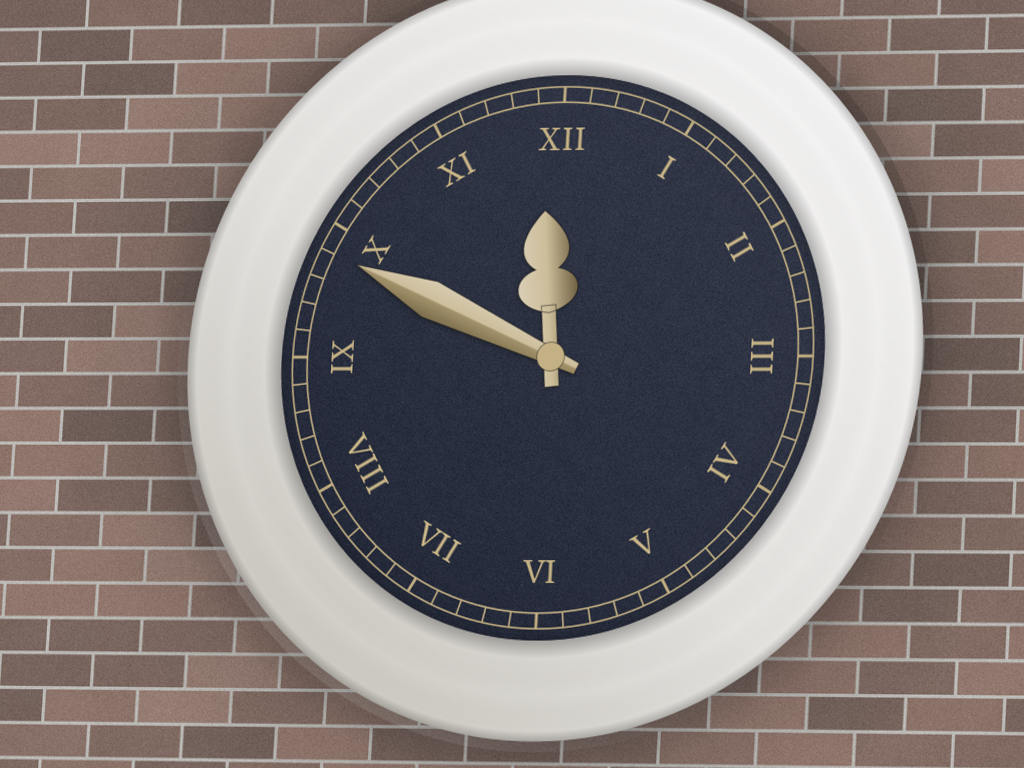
{"hour": 11, "minute": 49}
